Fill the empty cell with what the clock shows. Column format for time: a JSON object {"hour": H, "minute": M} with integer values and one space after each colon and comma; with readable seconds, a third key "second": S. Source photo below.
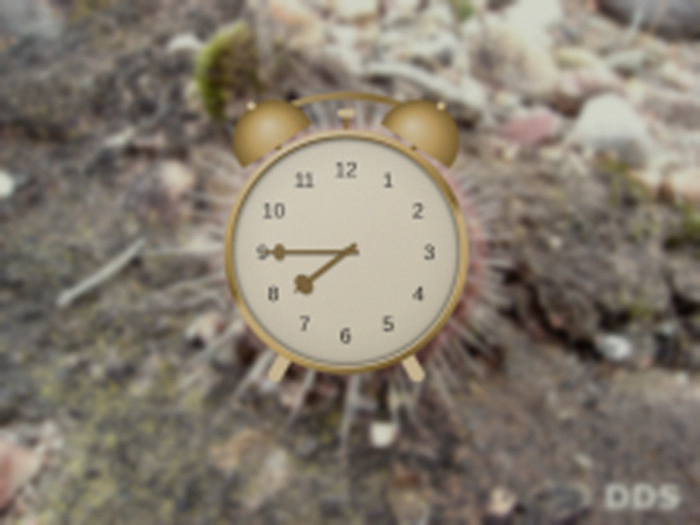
{"hour": 7, "minute": 45}
